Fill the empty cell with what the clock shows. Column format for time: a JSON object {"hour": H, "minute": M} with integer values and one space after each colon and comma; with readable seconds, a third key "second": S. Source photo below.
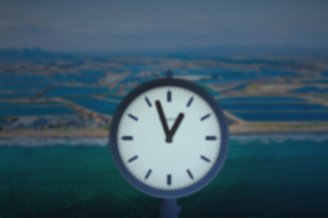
{"hour": 12, "minute": 57}
